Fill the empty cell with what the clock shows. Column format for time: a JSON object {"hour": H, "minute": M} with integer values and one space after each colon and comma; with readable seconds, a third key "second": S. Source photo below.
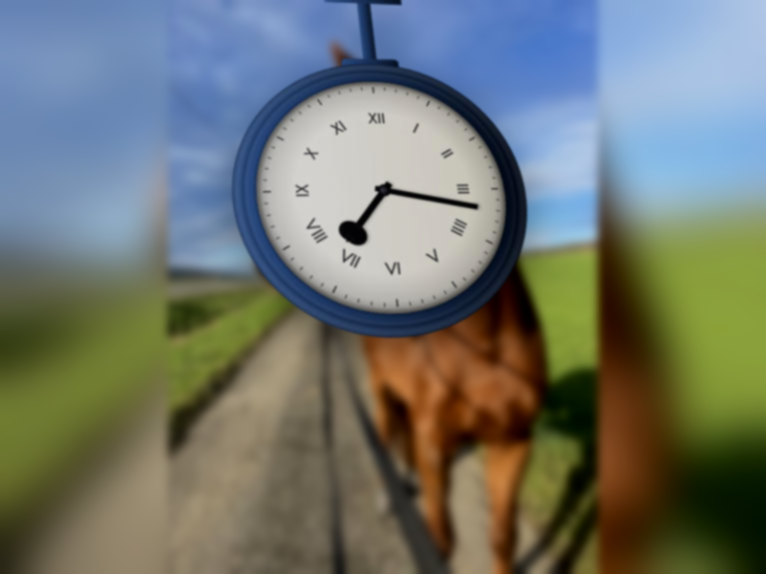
{"hour": 7, "minute": 17}
